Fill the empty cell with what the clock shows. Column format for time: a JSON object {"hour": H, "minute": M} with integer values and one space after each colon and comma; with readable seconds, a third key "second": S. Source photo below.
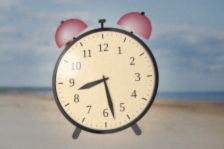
{"hour": 8, "minute": 28}
